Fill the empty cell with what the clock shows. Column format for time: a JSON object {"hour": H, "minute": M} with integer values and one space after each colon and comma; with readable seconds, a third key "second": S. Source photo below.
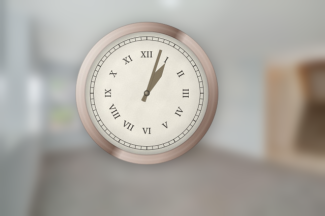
{"hour": 1, "minute": 3}
